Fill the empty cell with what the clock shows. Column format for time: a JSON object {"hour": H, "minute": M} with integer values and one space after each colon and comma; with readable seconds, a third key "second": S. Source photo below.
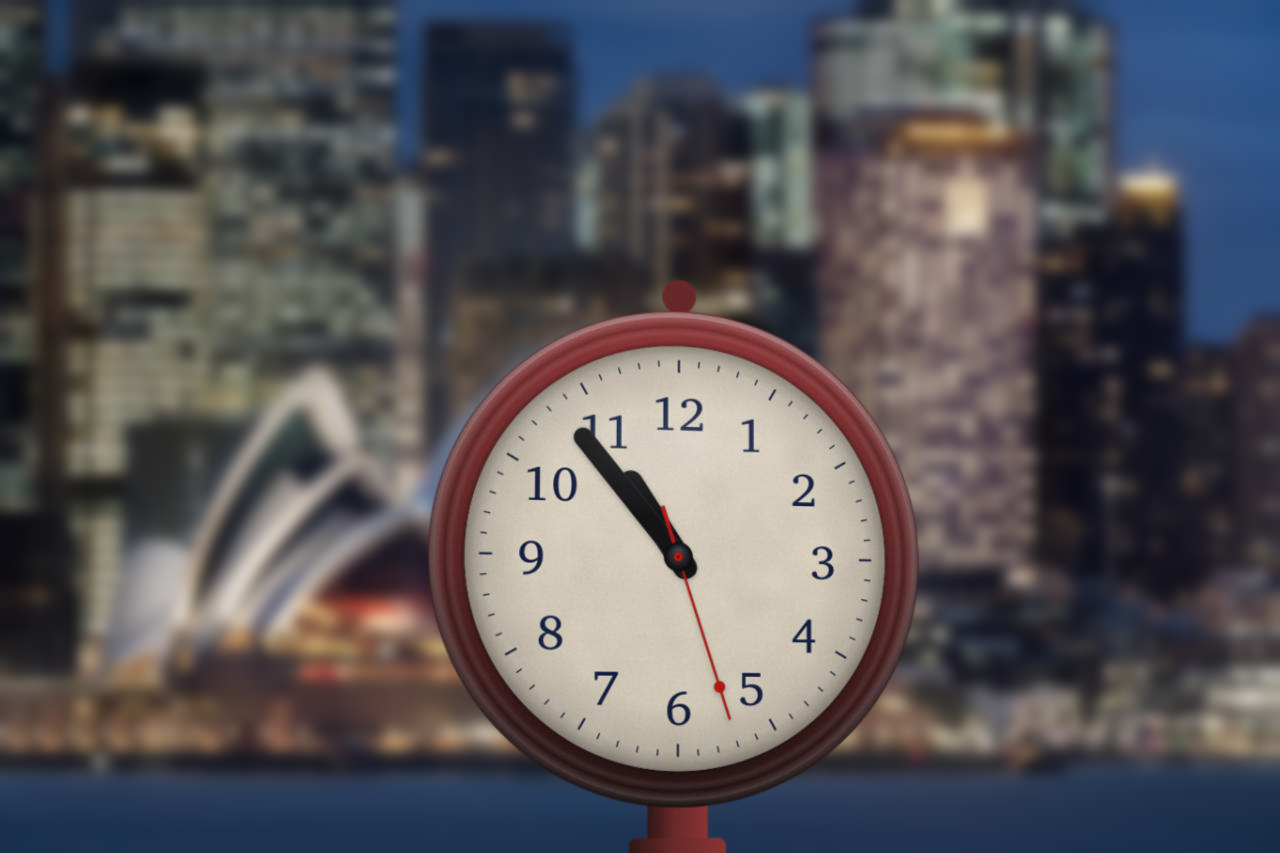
{"hour": 10, "minute": 53, "second": 27}
